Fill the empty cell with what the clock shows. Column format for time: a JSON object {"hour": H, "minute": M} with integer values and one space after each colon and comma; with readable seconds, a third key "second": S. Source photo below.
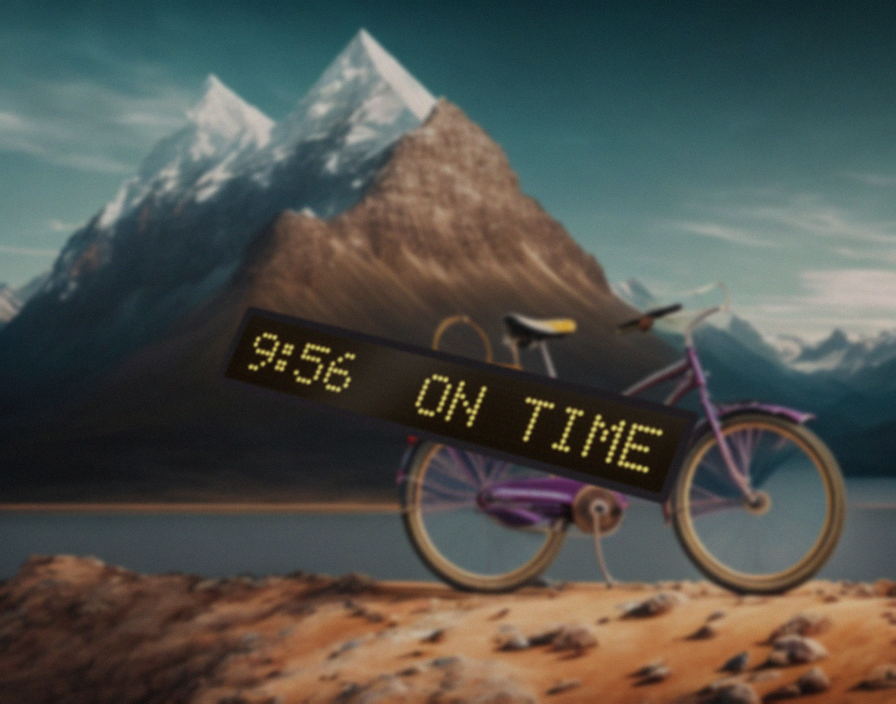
{"hour": 9, "minute": 56}
